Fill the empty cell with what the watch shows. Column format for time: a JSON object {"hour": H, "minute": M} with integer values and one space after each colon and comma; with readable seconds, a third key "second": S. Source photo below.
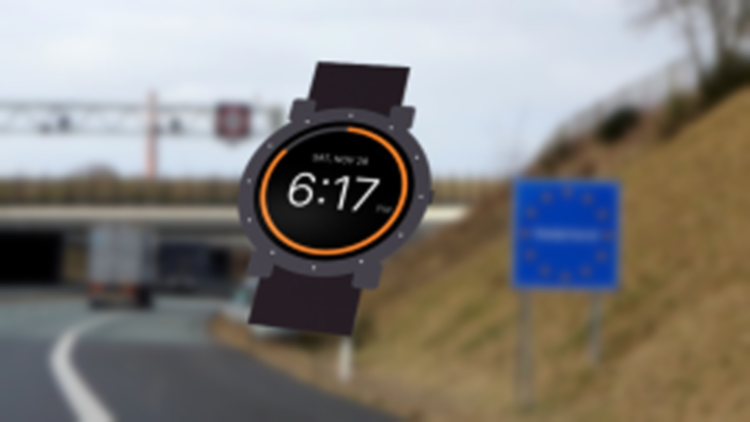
{"hour": 6, "minute": 17}
